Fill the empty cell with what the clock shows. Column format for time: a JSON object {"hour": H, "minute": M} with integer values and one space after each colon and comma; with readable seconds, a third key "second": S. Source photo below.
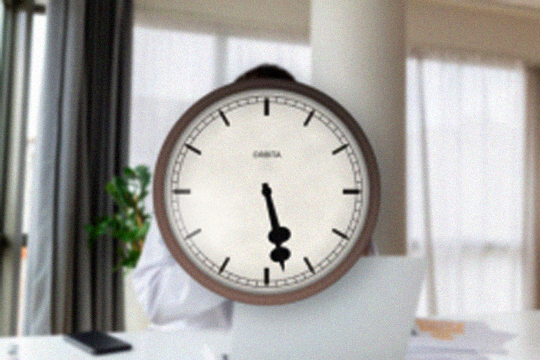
{"hour": 5, "minute": 28}
